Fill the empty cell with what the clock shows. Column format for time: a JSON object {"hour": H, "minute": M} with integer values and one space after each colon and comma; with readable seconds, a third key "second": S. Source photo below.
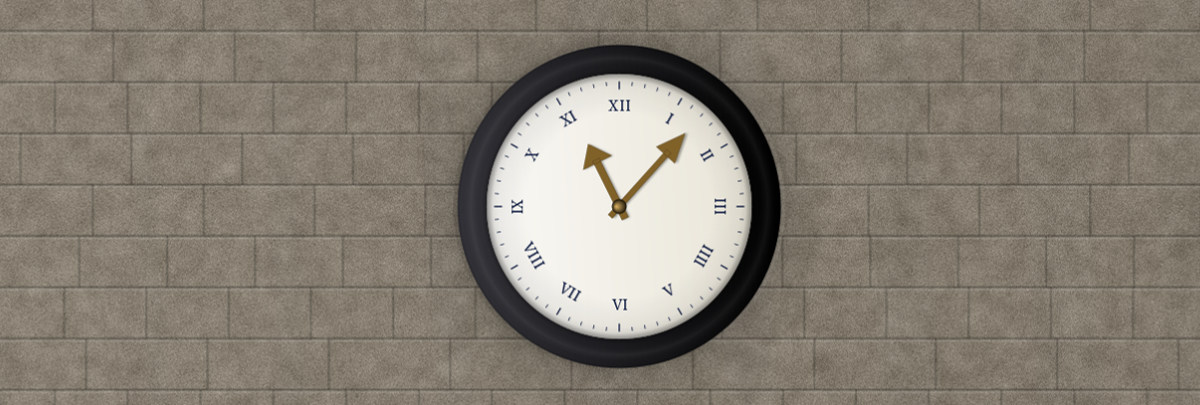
{"hour": 11, "minute": 7}
